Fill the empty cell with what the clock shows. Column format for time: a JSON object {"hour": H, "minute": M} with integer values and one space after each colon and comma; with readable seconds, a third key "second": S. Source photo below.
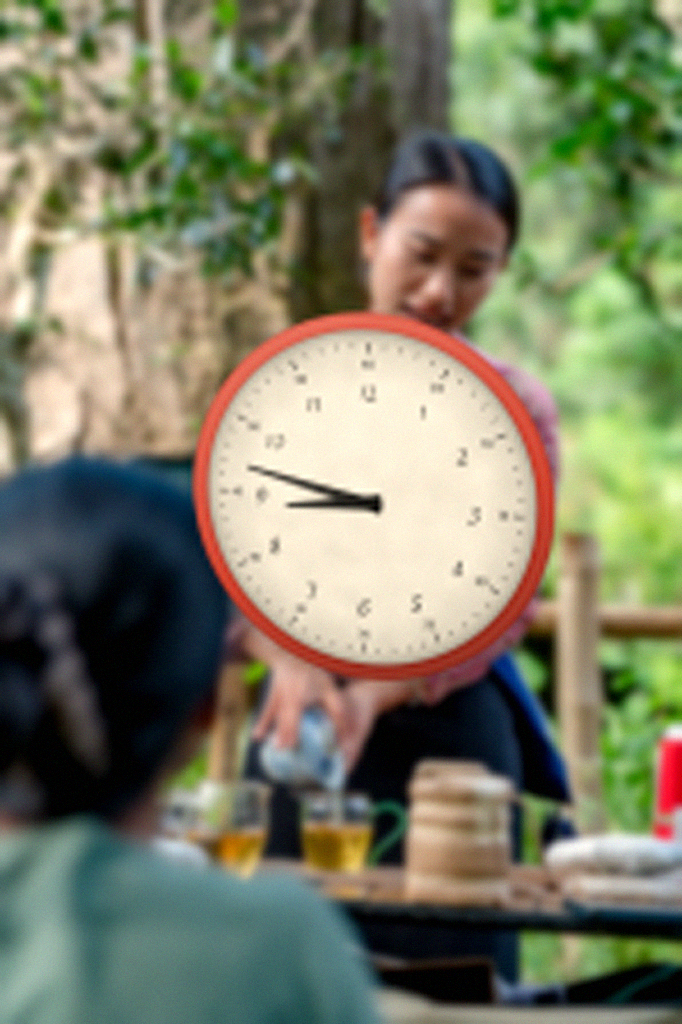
{"hour": 8, "minute": 47}
